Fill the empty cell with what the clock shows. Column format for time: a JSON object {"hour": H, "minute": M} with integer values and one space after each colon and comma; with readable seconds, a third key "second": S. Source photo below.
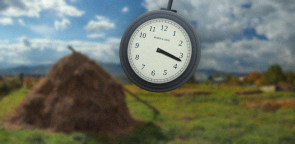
{"hour": 3, "minute": 17}
